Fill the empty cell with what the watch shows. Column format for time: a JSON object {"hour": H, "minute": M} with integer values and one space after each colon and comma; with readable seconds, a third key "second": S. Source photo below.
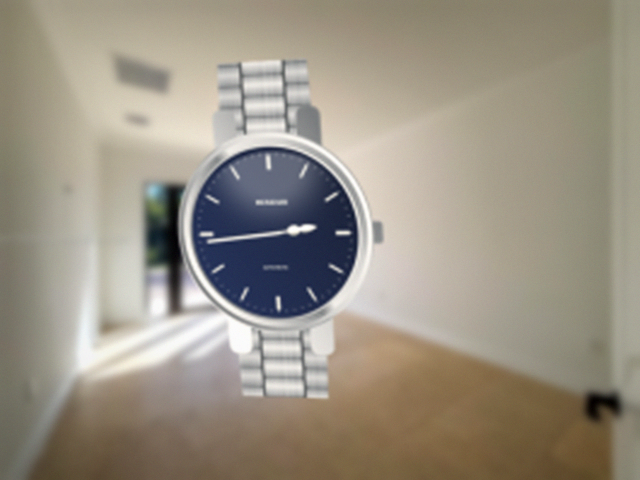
{"hour": 2, "minute": 44}
